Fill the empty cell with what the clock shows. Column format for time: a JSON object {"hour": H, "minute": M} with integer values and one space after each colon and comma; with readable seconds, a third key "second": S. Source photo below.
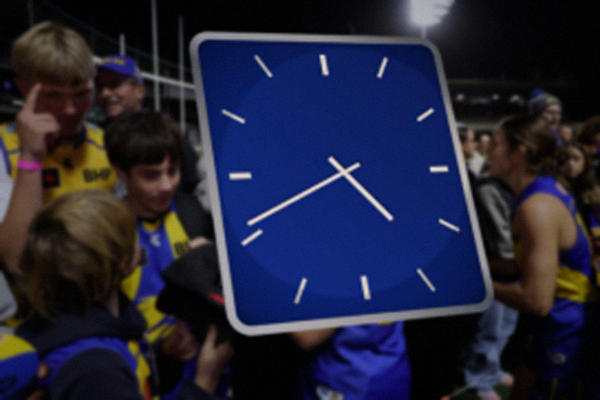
{"hour": 4, "minute": 41}
